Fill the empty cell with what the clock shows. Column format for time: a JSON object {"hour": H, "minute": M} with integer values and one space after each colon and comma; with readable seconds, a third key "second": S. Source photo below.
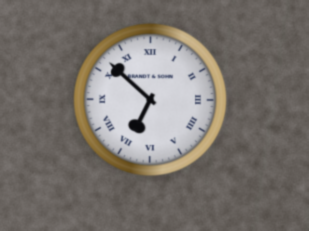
{"hour": 6, "minute": 52}
